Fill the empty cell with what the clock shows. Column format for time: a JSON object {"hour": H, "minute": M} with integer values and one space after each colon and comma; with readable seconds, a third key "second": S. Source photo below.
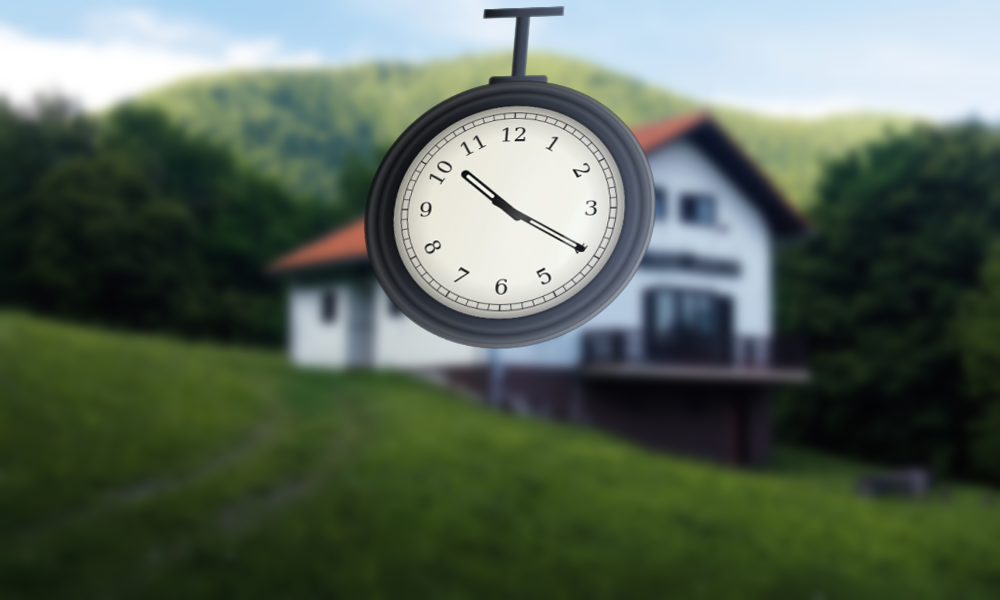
{"hour": 10, "minute": 20}
